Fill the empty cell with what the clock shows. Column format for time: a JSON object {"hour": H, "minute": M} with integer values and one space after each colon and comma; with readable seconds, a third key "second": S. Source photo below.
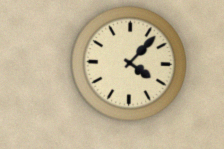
{"hour": 4, "minute": 7}
